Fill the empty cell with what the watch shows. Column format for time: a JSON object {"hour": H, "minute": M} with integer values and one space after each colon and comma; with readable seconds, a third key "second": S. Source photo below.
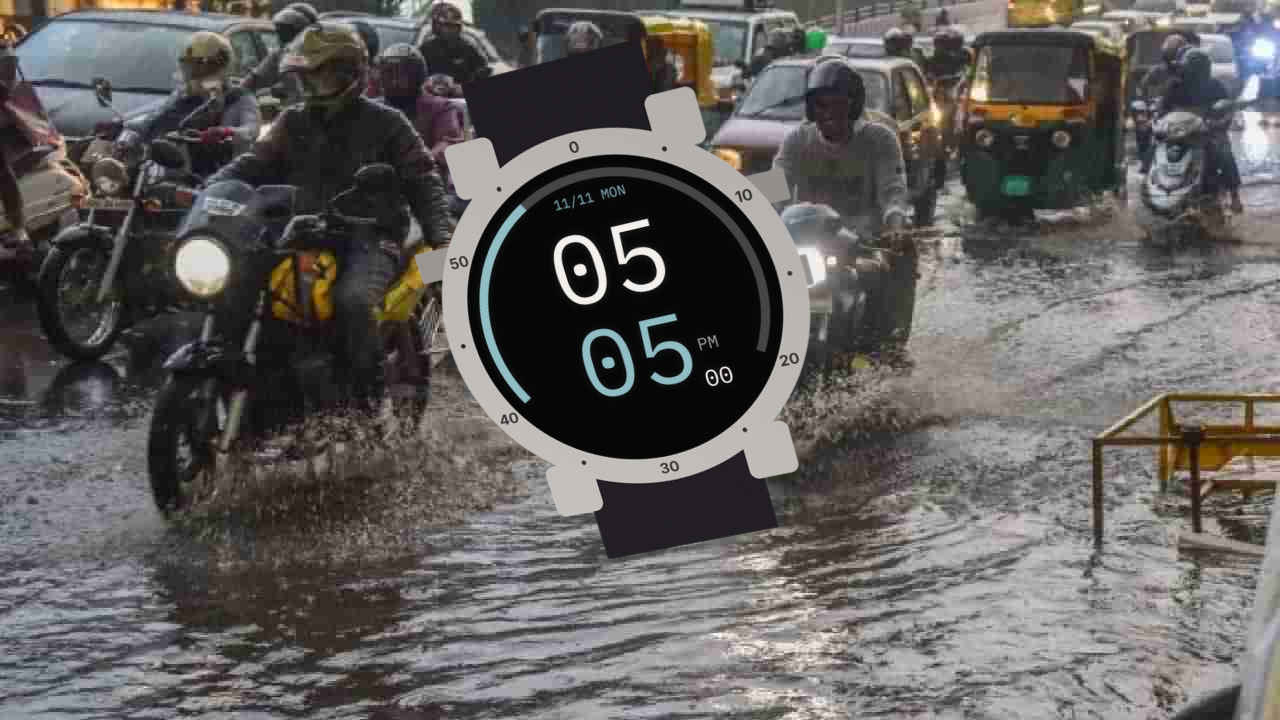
{"hour": 5, "minute": 5, "second": 0}
